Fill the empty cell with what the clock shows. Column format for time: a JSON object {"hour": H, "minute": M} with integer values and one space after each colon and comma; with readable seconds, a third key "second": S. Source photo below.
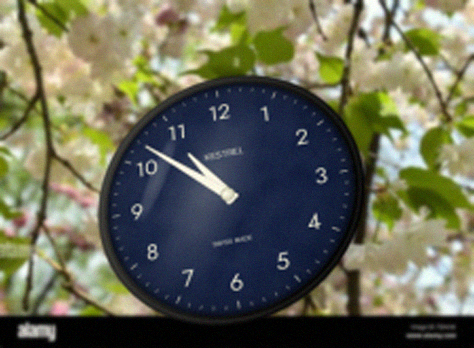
{"hour": 10, "minute": 52}
